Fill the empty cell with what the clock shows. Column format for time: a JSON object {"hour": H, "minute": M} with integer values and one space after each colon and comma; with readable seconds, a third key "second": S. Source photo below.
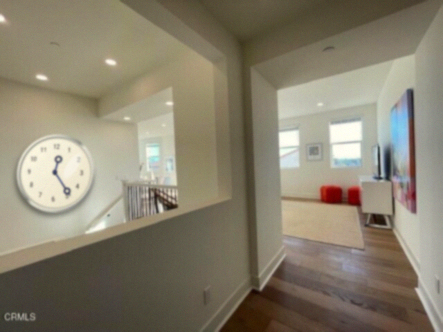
{"hour": 12, "minute": 24}
